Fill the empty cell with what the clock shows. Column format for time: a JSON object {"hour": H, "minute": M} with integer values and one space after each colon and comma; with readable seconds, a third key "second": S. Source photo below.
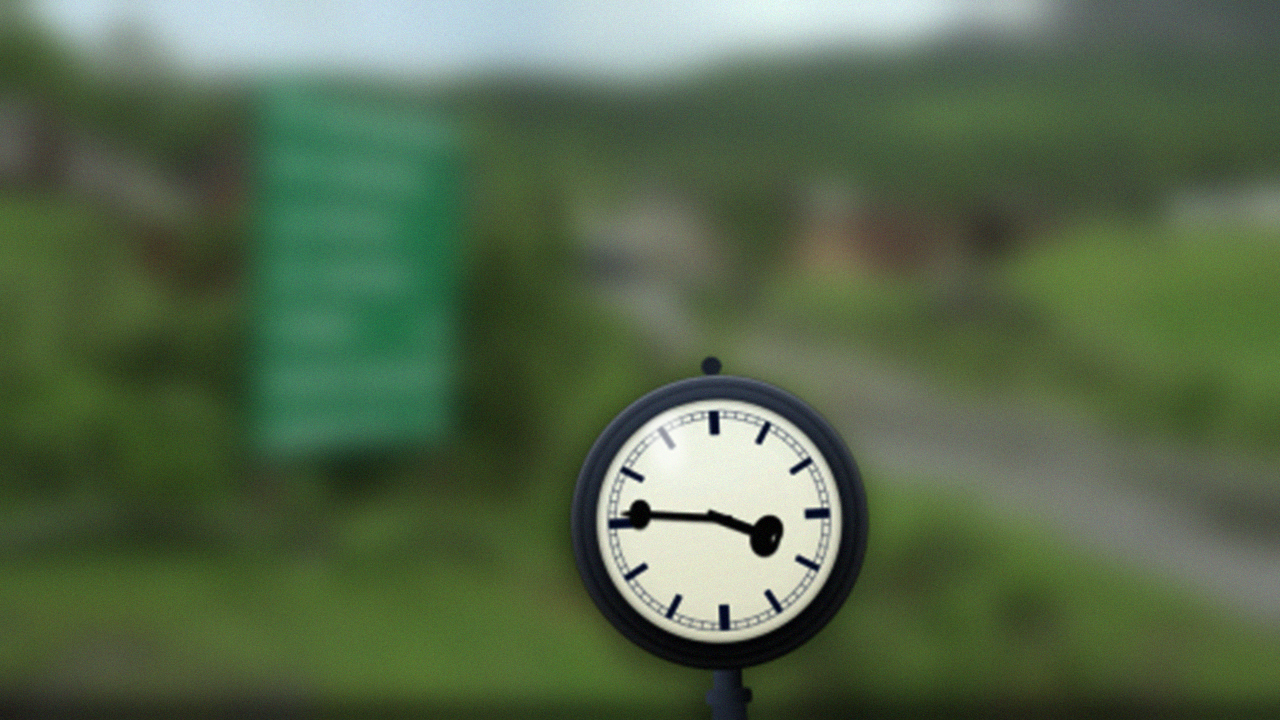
{"hour": 3, "minute": 46}
